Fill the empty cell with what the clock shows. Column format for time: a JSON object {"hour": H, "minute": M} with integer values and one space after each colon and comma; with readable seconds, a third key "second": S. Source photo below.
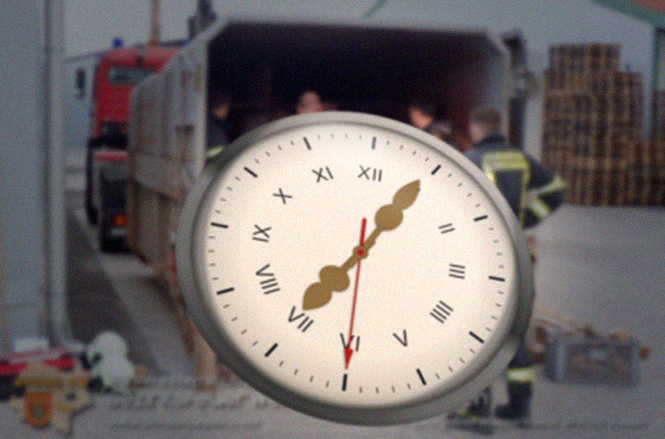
{"hour": 7, "minute": 4, "second": 30}
